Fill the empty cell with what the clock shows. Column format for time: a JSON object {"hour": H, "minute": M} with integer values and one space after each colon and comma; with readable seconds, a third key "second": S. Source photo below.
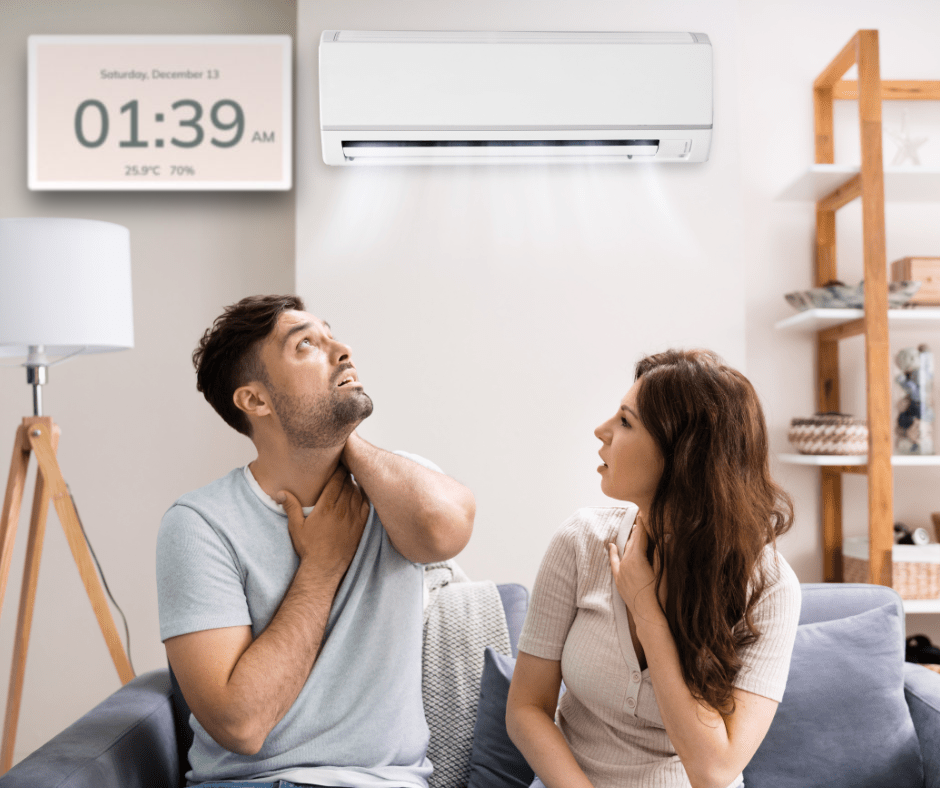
{"hour": 1, "minute": 39}
